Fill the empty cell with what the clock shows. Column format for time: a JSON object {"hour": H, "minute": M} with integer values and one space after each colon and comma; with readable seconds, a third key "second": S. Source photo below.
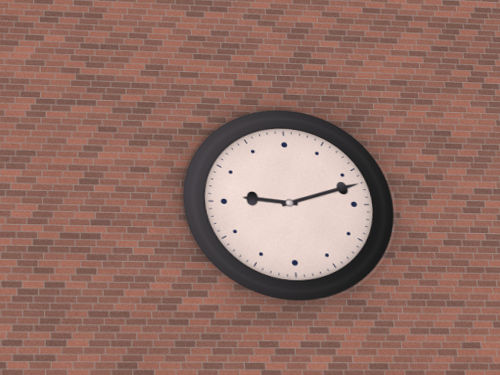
{"hour": 9, "minute": 12}
